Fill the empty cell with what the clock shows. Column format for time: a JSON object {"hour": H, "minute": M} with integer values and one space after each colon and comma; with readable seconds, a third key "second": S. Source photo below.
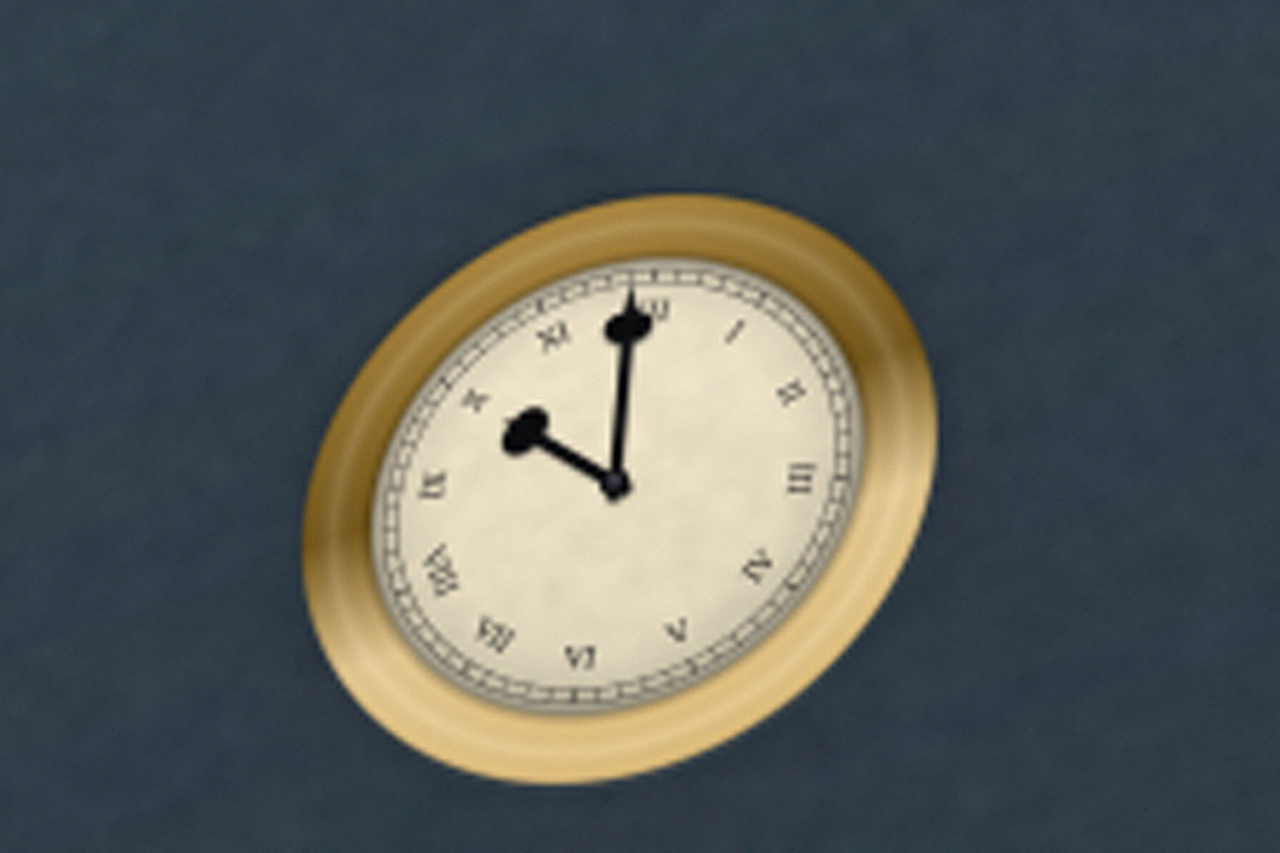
{"hour": 9, "minute": 59}
